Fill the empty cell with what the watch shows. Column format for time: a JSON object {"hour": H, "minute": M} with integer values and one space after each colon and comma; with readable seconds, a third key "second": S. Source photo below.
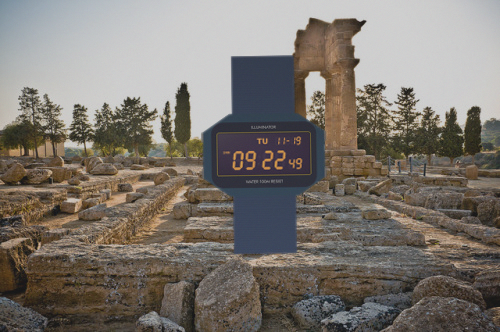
{"hour": 9, "minute": 22, "second": 49}
